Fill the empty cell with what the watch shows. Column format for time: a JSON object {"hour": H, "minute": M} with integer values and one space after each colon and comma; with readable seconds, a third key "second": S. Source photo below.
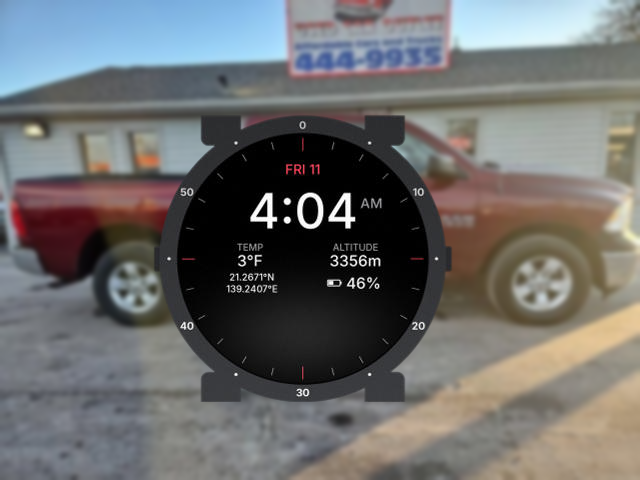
{"hour": 4, "minute": 4}
